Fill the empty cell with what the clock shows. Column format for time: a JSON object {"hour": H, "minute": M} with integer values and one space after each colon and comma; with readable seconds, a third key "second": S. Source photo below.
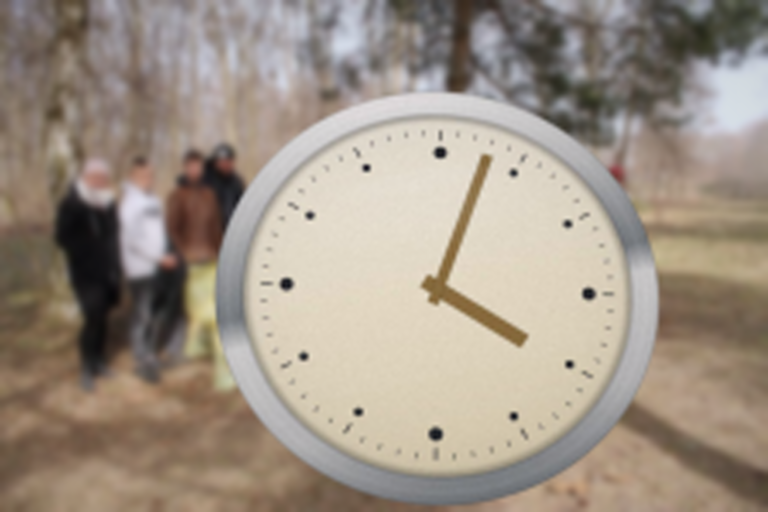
{"hour": 4, "minute": 3}
